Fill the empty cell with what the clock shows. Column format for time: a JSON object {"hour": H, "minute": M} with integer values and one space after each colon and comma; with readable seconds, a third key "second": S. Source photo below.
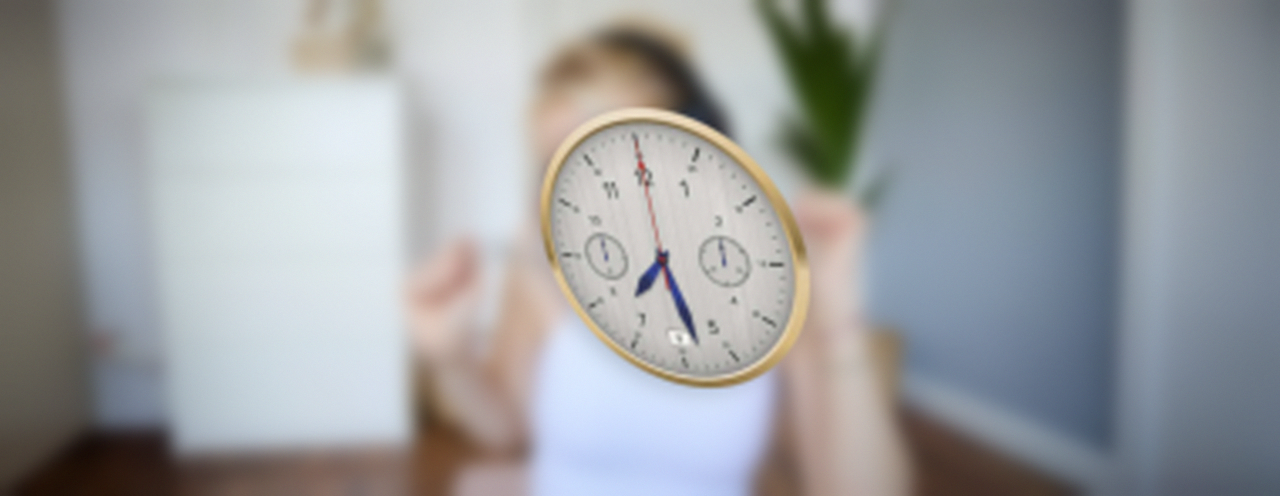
{"hour": 7, "minute": 28}
